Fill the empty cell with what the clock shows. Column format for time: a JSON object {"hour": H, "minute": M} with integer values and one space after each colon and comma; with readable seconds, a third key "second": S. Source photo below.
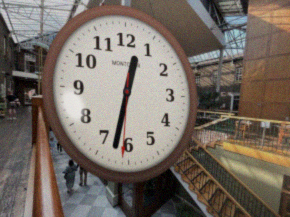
{"hour": 12, "minute": 32, "second": 31}
